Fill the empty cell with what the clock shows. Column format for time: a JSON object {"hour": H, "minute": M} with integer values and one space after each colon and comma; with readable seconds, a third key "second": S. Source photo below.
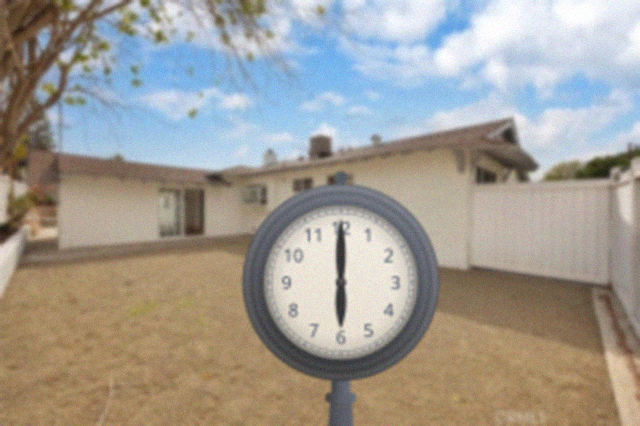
{"hour": 6, "minute": 0}
